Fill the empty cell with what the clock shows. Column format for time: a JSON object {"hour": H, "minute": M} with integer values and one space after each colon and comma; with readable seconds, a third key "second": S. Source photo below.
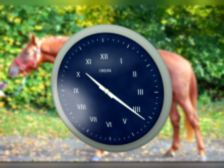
{"hour": 10, "minute": 21}
